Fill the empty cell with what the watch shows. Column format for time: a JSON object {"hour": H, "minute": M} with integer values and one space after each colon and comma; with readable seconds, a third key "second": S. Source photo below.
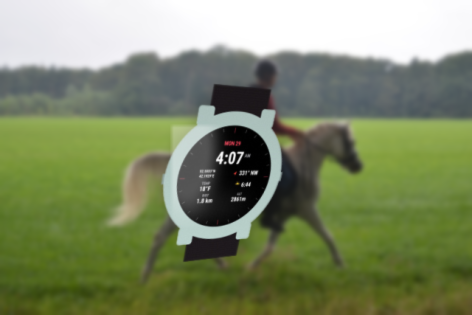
{"hour": 4, "minute": 7}
